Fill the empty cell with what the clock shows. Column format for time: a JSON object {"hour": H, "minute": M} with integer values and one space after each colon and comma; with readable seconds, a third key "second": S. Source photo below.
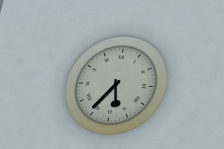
{"hour": 5, "minute": 36}
